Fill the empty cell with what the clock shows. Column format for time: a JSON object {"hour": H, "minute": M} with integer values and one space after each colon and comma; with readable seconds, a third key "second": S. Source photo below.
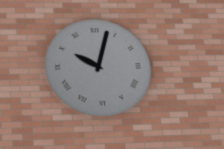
{"hour": 10, "minute": 3}
